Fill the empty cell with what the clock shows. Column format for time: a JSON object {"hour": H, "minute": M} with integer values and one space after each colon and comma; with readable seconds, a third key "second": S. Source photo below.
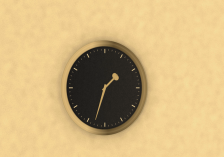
{"hour": 1, "minute": 33}
